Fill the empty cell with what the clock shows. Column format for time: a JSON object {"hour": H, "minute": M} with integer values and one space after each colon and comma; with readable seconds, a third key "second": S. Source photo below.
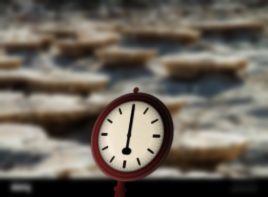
{"hour": 6, "minute": 0}
